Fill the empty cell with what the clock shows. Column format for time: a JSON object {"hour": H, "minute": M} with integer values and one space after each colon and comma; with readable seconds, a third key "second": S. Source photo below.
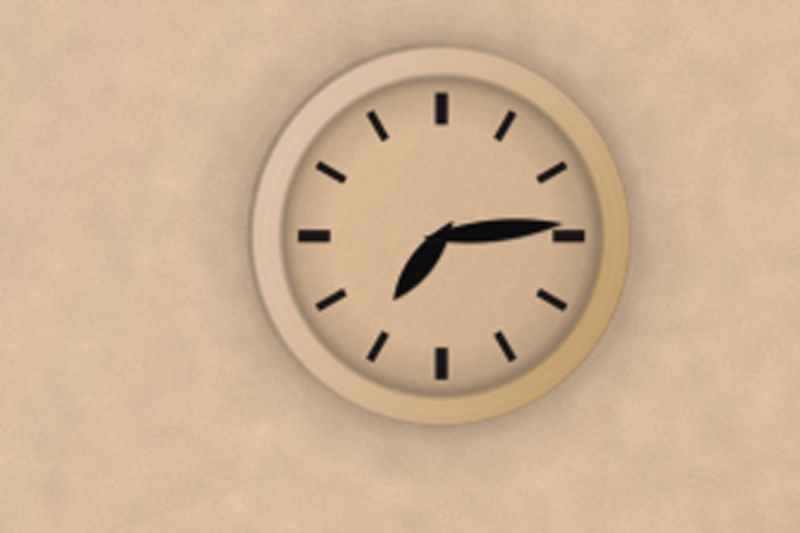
{"hour": 7, "minute": 14}
